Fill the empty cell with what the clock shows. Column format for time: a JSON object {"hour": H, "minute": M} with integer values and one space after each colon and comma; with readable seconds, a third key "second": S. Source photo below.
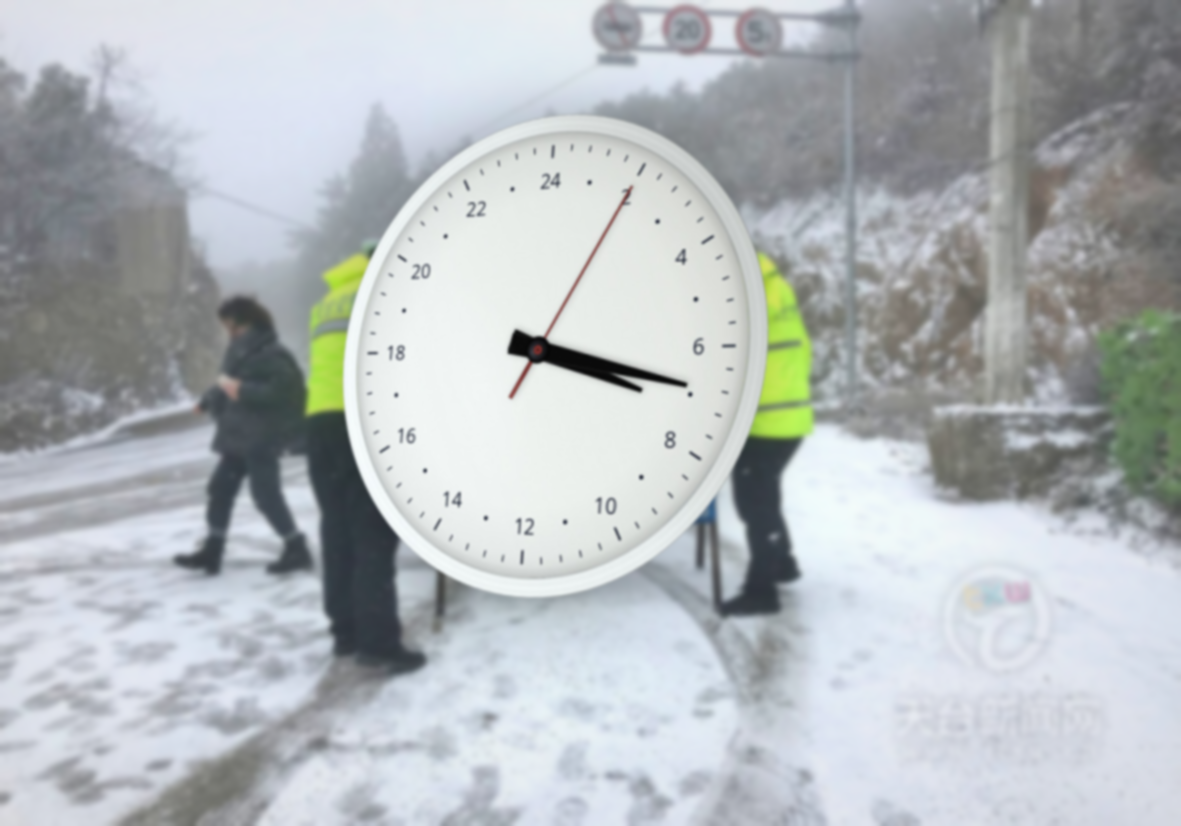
{"hour": 7, "minute": 17, "second": 5}
